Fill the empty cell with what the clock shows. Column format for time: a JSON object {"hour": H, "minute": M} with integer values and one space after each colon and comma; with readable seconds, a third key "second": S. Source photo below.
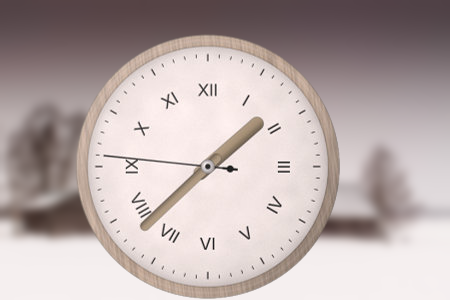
{"hour": 1, "minute": 37, "second": 46}
